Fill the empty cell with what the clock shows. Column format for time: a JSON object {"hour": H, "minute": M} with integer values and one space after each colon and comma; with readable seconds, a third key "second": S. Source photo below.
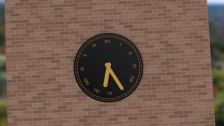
{"hour": 6, "minute": 25}
